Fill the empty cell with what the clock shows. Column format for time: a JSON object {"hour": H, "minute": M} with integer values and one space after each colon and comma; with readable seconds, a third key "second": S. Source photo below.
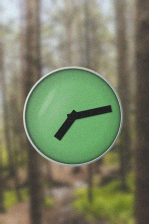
{"hour": 7, "minute": 13}
